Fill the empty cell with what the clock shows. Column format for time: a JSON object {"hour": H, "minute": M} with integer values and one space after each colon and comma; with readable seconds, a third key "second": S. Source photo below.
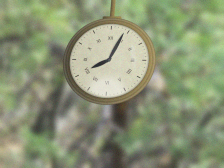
{"hour": 8, "minute": 4}
